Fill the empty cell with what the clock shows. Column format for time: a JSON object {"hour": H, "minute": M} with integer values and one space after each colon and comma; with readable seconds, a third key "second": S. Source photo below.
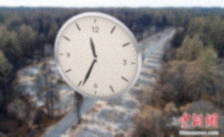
{"hour": 11, "minute": 34}
